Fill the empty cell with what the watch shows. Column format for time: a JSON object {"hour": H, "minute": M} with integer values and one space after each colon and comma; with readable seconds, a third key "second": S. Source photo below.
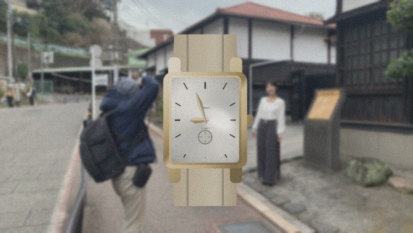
{"hour": 8, "minute": 57}
